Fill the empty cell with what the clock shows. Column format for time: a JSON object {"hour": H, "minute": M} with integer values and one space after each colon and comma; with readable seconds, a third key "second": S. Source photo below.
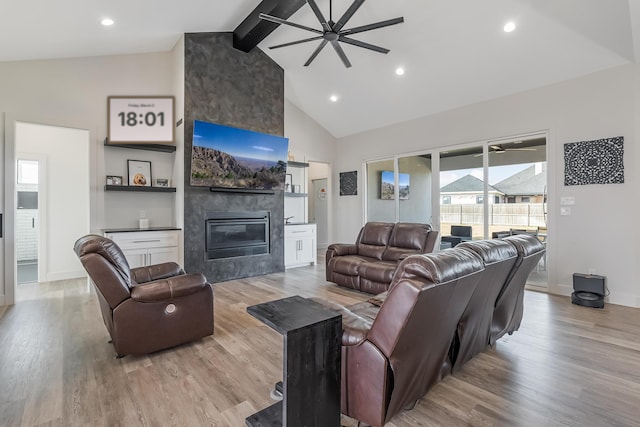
{"hour": 18, "minute": 1}
